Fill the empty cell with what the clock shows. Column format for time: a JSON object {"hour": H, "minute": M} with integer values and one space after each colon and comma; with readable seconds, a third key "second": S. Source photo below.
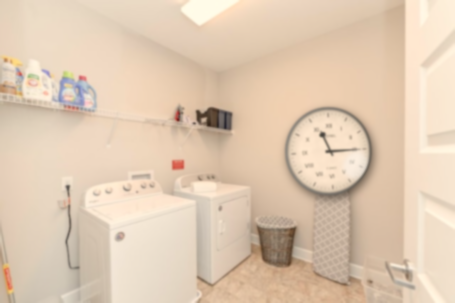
{"hour": 11, "minute": 15}
